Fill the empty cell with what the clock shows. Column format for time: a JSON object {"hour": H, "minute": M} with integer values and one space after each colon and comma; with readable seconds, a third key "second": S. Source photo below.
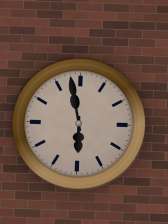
{"hour": 5, "minute": 58}
